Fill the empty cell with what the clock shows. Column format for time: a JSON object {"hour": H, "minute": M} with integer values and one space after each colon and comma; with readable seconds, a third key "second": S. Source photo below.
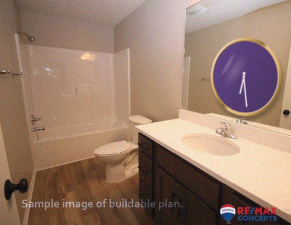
{"hour": 6, "minute": 29}
